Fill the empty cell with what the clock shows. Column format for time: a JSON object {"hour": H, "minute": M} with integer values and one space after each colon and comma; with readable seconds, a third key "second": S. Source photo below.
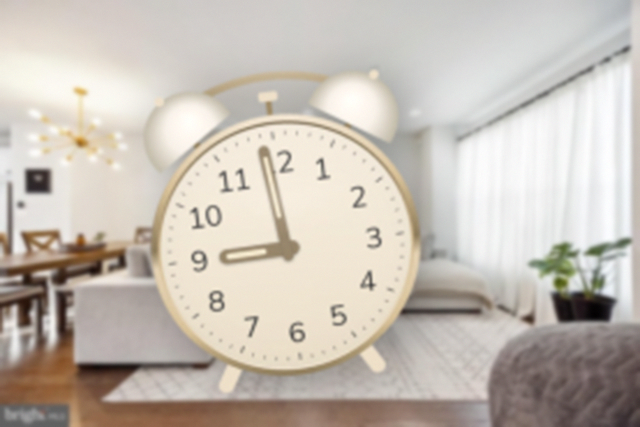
{"hour": 8, "minute": 59}
